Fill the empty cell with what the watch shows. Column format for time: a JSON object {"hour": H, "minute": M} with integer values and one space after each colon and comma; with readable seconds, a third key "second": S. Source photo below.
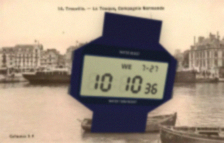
{"hour": 10, "minute": 10, "second": 36}
